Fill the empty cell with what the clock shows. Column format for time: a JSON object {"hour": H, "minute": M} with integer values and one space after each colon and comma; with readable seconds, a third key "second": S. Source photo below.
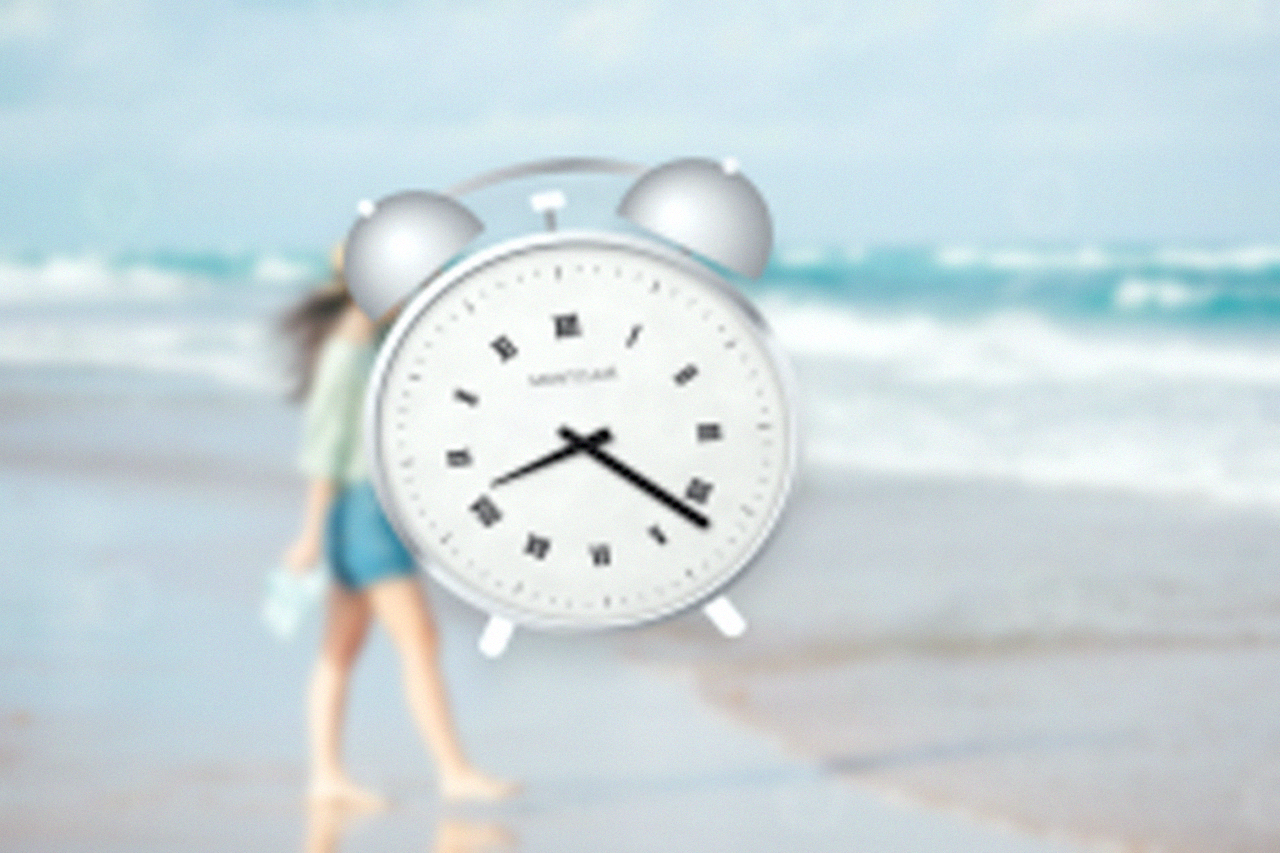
{"hour": 8, "minute": 22}
